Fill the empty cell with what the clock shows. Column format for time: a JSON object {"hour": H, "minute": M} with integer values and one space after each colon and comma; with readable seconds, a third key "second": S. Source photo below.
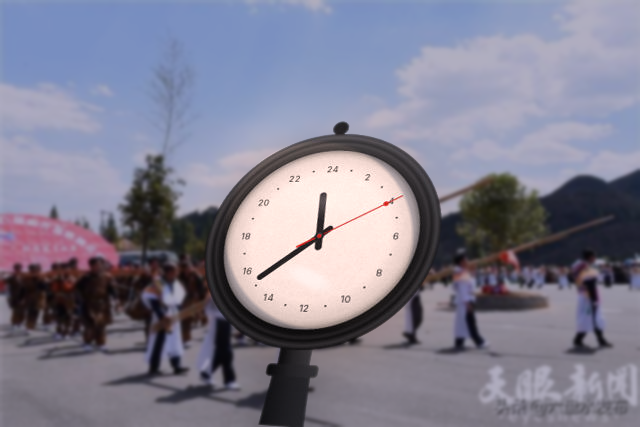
{"hour": 23, "minute": 38, "second": 10}
